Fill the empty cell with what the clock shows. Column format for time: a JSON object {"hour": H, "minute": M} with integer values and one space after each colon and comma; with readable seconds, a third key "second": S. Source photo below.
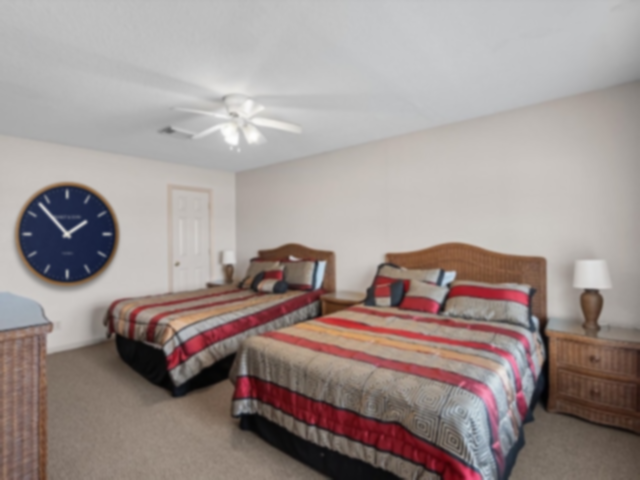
{"hour": 1, "minute": 53}
